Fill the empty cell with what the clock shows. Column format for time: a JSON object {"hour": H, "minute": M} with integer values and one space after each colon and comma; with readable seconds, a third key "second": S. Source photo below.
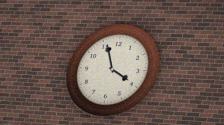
{"hour": 3, "minute": 56}
